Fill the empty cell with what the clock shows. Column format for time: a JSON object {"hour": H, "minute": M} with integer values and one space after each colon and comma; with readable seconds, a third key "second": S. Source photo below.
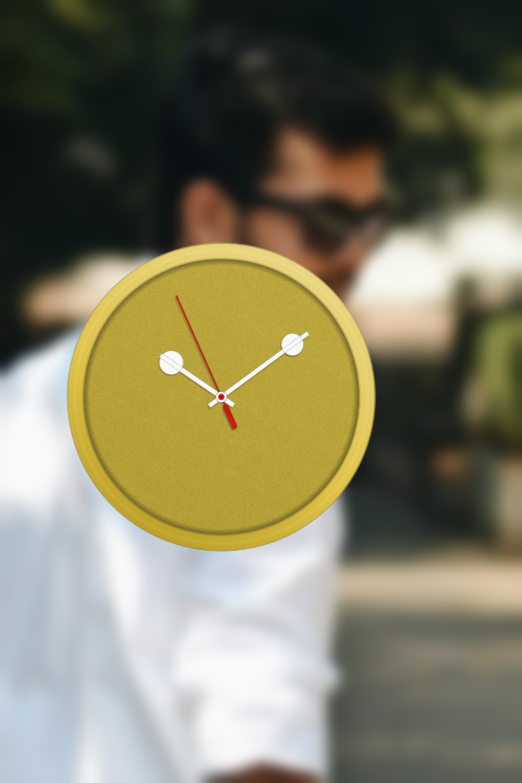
{"hour": 10, "minute": 8, "second": 56}
